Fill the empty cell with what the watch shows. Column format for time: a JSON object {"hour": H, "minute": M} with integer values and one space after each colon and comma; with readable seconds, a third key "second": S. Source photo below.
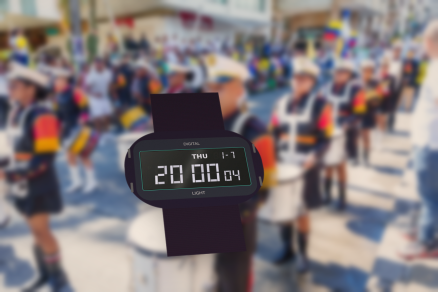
{"hour": 20, "minute": 0, "second": 4}
